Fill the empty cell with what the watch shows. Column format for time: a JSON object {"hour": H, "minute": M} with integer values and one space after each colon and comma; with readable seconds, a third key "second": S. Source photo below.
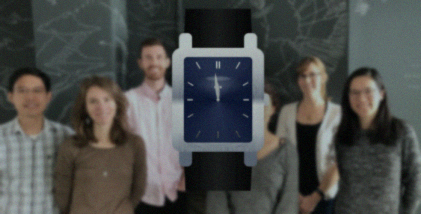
{"hour": 11, "minute": 59}
